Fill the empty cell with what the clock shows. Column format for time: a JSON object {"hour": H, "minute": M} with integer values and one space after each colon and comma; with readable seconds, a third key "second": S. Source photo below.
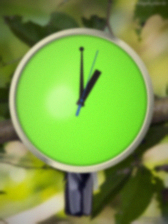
{"hour": 1, "minute": 0, "second": 3}
